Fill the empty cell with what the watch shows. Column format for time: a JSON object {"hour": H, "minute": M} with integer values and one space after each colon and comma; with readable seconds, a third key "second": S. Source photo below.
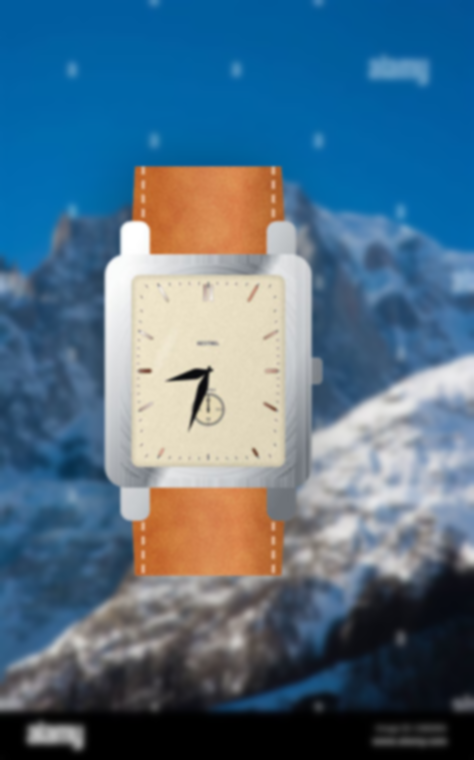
{"hour": 8, "minute": 33}
